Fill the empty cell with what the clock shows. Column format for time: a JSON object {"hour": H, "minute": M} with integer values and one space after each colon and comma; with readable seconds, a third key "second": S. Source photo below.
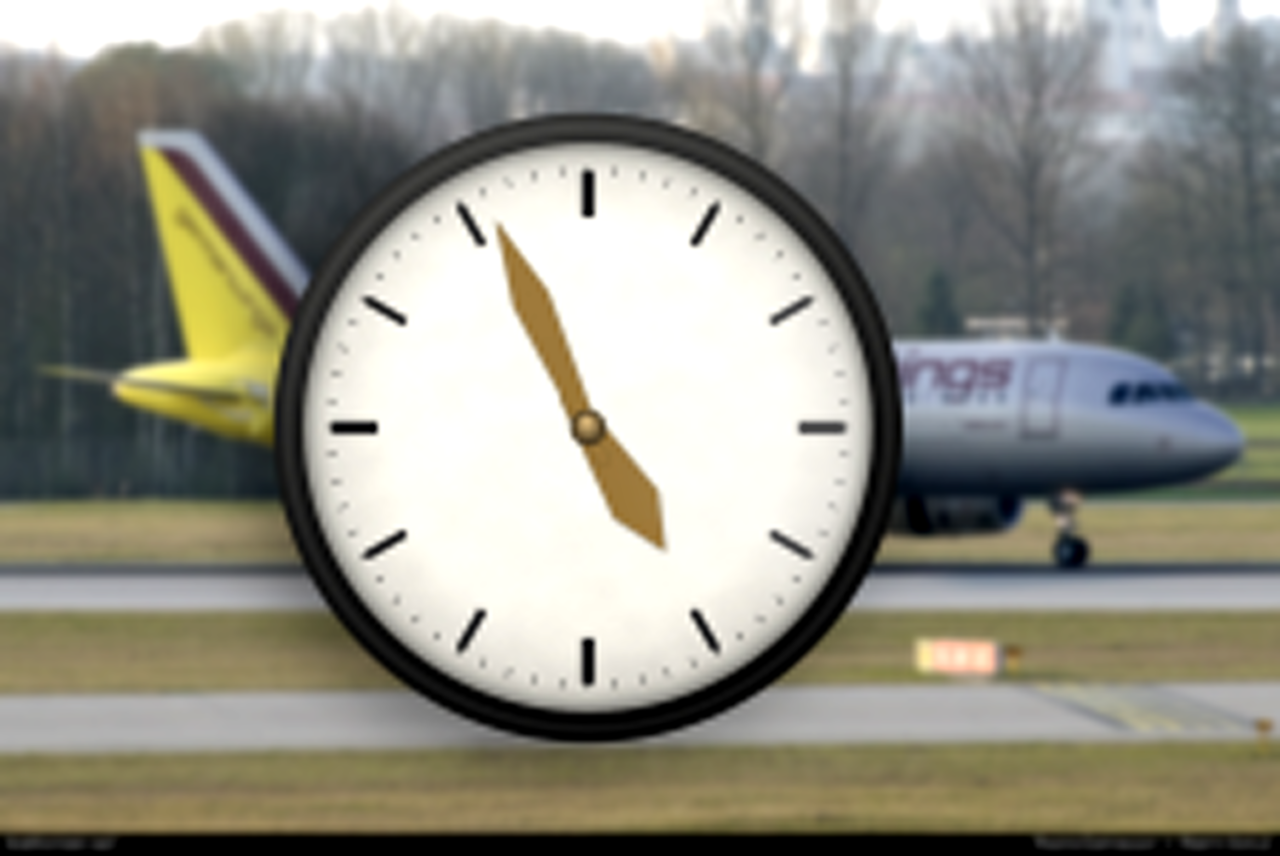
{"hour": 4, "minute": 56}
